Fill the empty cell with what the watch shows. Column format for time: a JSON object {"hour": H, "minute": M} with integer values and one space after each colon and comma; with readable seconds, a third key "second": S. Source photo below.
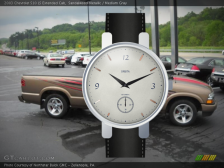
{"hour": 10, "minute": 11}
